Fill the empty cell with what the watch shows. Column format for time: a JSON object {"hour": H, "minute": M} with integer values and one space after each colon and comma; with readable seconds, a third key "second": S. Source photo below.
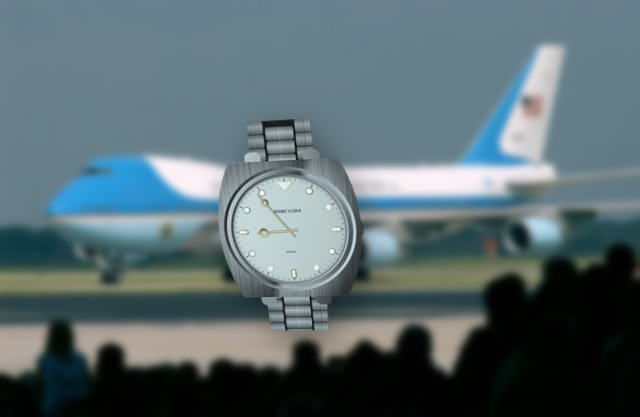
{"hour": 8, "minute": 54}
